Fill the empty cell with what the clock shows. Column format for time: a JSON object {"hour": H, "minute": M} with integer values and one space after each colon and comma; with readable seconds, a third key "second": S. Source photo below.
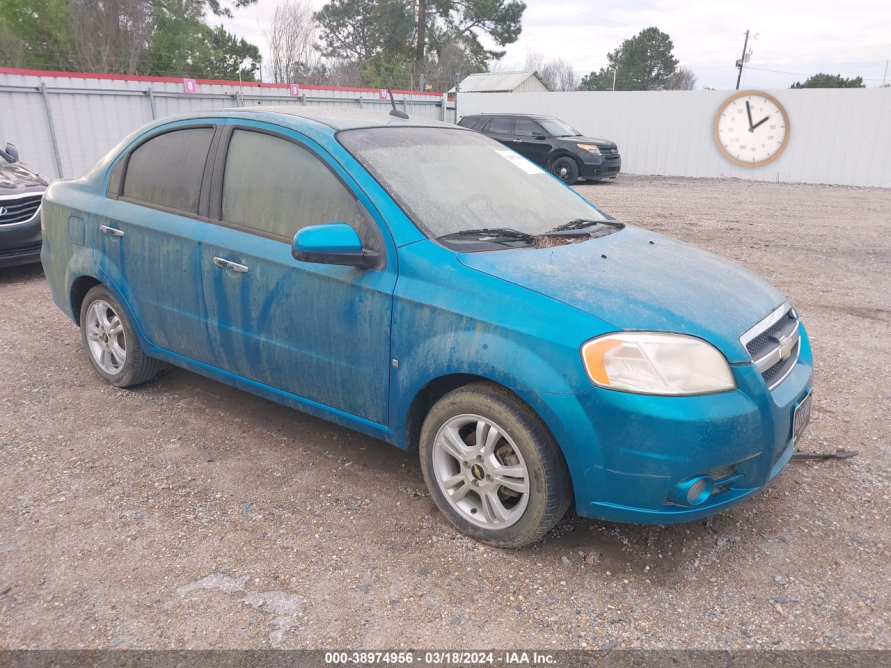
{"hour": 1, "minute": 59}
